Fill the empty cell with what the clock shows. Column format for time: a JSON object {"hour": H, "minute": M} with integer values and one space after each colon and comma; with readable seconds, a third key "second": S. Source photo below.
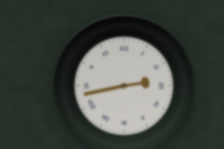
{"hour": 2, "minute": 43}
